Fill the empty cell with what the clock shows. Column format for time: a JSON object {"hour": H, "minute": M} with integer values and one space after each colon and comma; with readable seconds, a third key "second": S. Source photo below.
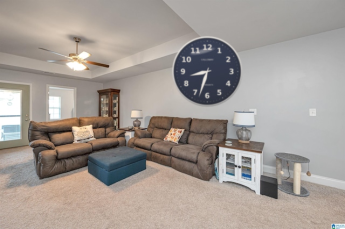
{"hour": 8, "minute": 33}
